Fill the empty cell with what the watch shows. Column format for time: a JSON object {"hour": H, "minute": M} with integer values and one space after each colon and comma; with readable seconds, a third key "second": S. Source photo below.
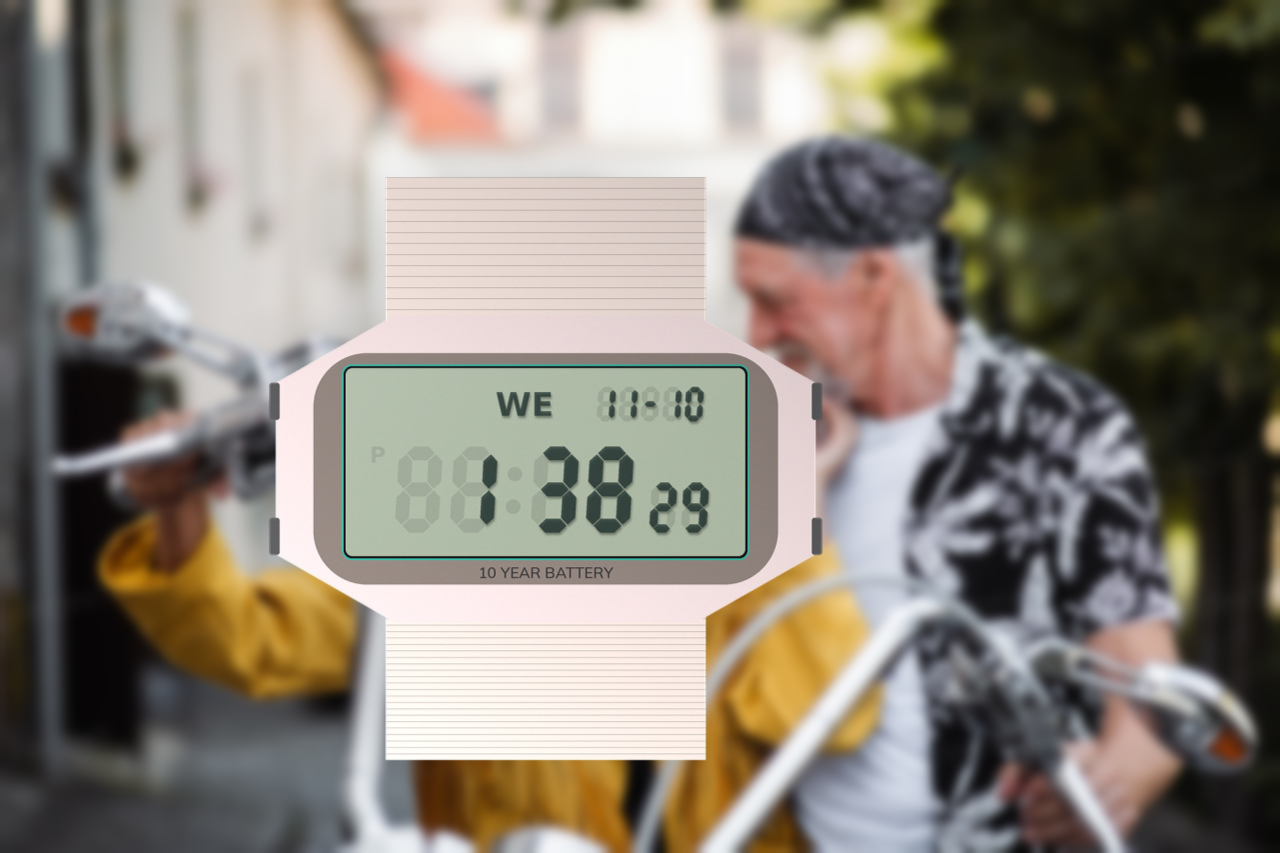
{"hour": 1, "minute": 38, "second": 29}
